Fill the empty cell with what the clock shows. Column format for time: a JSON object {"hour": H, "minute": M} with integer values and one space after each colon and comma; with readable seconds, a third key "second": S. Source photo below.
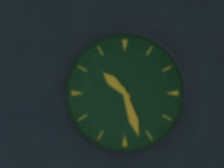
{"hour": 10, "minute": 27}
